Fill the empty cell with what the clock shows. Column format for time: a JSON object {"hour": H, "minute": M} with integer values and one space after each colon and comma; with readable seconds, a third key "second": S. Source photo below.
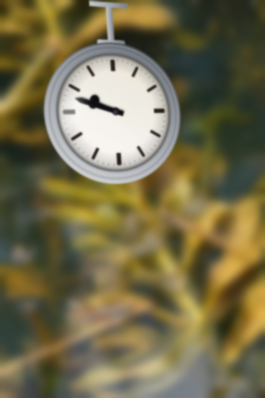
{"hour": 9, "minute": 48}
